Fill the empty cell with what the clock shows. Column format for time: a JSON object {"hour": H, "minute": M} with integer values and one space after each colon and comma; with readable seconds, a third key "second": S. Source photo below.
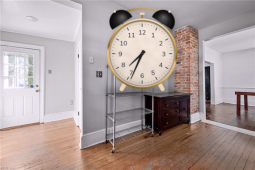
{"hour": 7, "minute": 34}
